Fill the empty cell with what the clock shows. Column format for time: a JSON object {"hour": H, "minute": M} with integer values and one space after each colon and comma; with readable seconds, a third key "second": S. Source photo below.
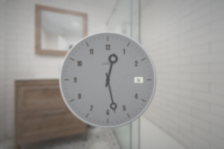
{"hour": 12, "minute": 28}
